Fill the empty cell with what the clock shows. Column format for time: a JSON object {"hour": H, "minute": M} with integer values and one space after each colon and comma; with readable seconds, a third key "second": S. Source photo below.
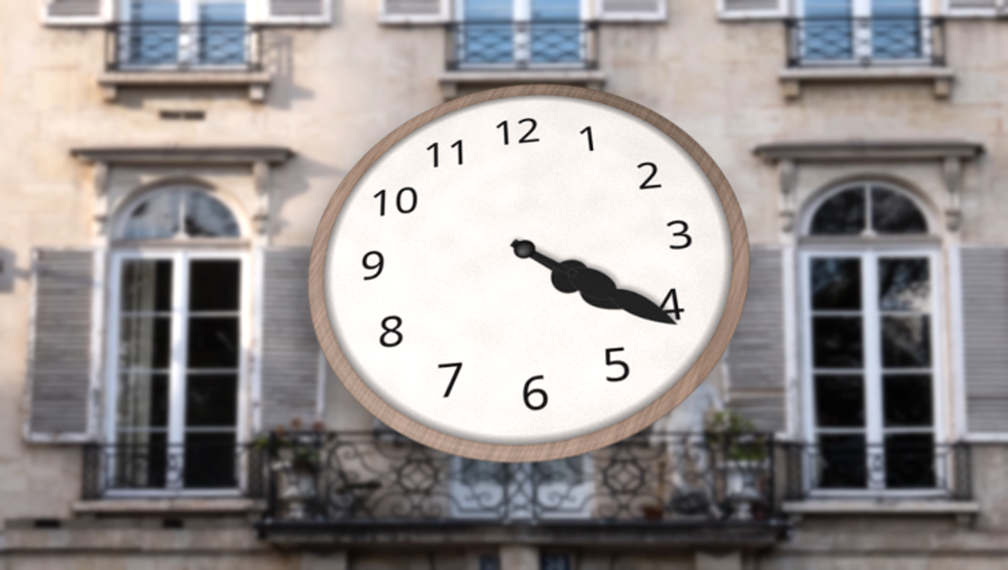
{"hour": 4, "minute": 21}
